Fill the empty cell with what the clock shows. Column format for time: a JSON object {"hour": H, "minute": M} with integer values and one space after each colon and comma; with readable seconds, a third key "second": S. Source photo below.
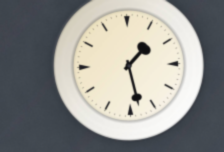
{"hour": 1, "minute": 28}
